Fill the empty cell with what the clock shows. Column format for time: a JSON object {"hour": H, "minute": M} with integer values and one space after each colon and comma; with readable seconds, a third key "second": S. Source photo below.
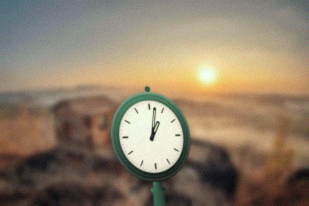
{"hour": 1, "minute": 2}
